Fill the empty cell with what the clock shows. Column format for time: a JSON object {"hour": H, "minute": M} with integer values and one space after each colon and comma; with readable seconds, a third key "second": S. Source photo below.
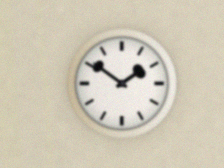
{"hour": 1, "minute": 51}
